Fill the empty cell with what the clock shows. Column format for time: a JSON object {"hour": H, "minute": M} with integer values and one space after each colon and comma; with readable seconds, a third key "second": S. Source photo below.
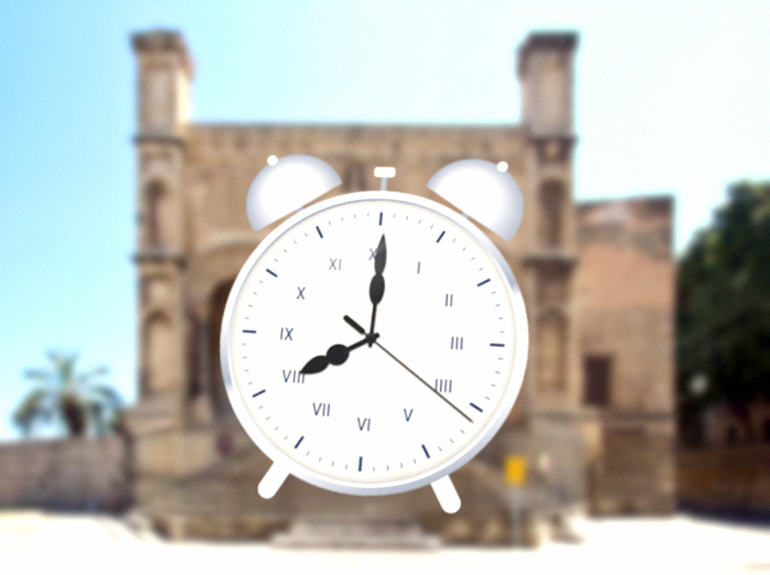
{"hour": 8, "minute": 0, "second": 21}
